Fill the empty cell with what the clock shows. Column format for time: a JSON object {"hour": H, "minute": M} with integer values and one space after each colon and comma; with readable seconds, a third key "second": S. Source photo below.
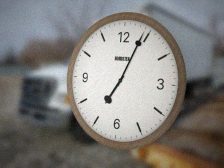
{"hour": 7, "minute": 4}
